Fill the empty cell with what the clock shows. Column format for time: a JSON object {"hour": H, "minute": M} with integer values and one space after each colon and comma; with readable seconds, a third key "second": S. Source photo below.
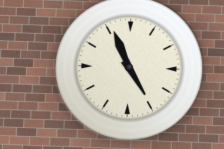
{"hour": 4, "minute": 56}
